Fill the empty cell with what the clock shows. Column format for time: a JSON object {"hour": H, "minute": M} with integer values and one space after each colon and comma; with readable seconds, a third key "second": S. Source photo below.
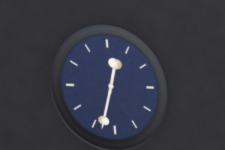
{"hour": 12, "minute": 33}
